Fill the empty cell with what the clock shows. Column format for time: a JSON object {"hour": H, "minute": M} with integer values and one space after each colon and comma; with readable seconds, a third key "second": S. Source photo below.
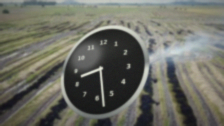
{"hour": 8, "minute": 28}
